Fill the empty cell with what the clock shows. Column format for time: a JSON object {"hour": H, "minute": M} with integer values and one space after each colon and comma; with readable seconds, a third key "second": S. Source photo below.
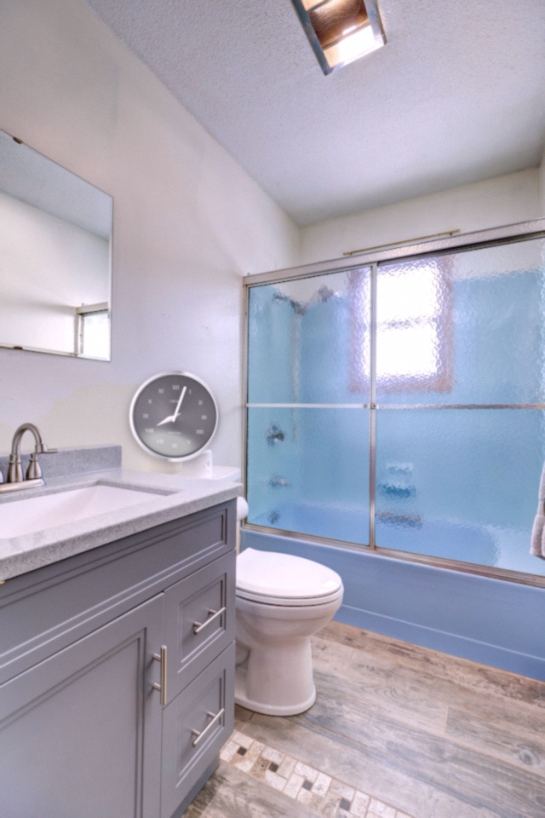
{"hour": 8, "minute": 3}
